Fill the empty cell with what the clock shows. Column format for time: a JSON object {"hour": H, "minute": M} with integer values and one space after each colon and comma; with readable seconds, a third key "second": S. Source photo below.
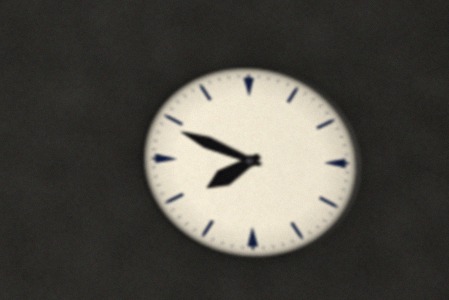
{"hour": 7, "minute": 49}
